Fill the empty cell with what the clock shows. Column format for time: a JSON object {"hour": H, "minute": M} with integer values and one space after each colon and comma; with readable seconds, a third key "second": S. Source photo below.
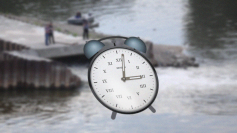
{"hour": 3, "minute": 2}
